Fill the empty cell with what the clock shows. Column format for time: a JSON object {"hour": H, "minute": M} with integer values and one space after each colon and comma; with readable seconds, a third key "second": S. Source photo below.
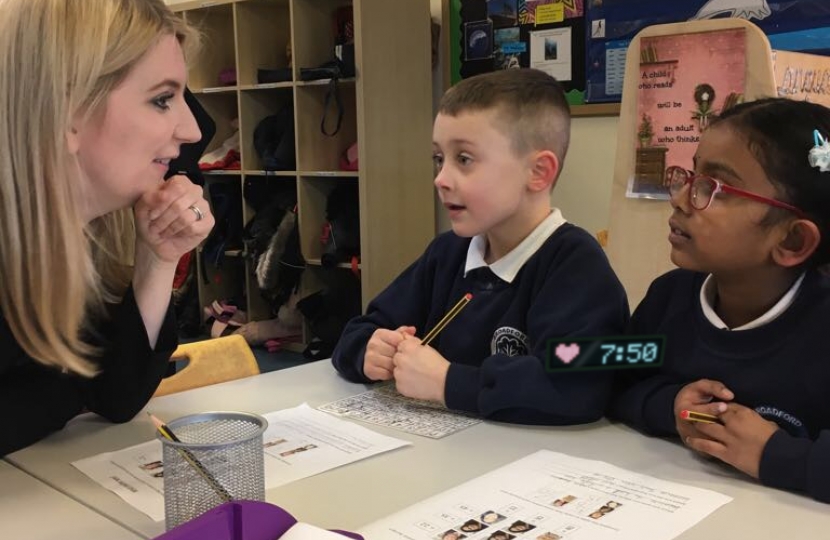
{"hour": 7, "minute": 50}
